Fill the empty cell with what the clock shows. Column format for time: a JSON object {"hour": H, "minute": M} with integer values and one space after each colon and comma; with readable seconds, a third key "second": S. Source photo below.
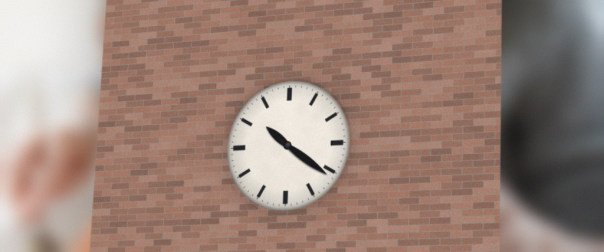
{"hour": 10, "minute": 21}
